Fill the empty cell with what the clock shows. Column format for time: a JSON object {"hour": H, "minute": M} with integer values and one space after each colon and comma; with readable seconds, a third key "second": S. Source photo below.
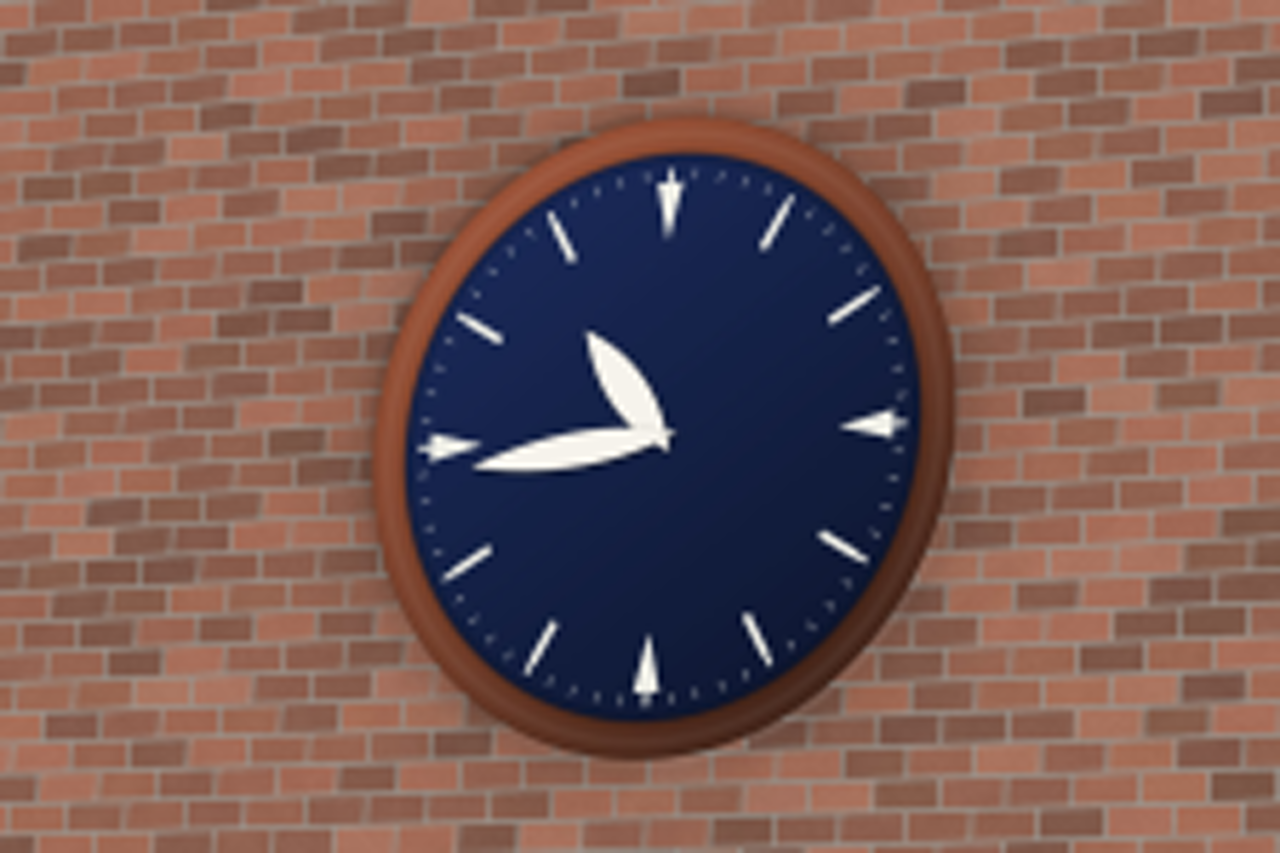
{"hour": 10, "minute": 44}
